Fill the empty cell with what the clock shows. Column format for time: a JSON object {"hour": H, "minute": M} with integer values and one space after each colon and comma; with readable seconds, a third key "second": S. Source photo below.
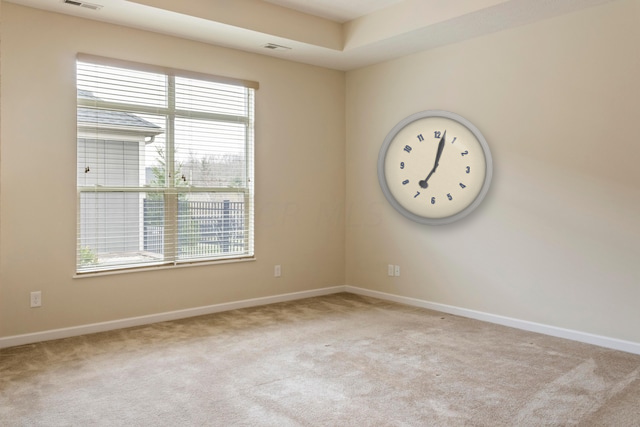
{"hour": 7, "minute": 2}
